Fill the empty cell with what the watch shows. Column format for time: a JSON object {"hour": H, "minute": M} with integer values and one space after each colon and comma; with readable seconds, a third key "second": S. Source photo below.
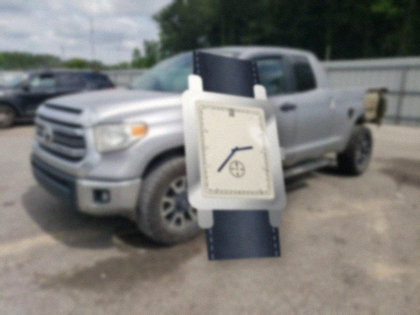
{"hour": 2, "minute": 37}
